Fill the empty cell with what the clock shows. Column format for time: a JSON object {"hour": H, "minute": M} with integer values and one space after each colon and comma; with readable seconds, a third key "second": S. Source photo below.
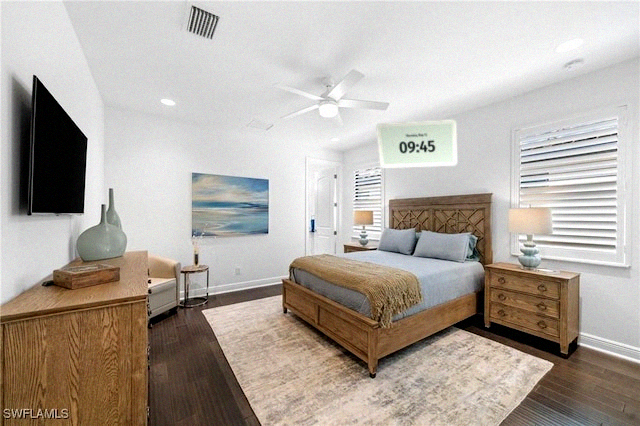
{"hour": 9, "minute": 45}
